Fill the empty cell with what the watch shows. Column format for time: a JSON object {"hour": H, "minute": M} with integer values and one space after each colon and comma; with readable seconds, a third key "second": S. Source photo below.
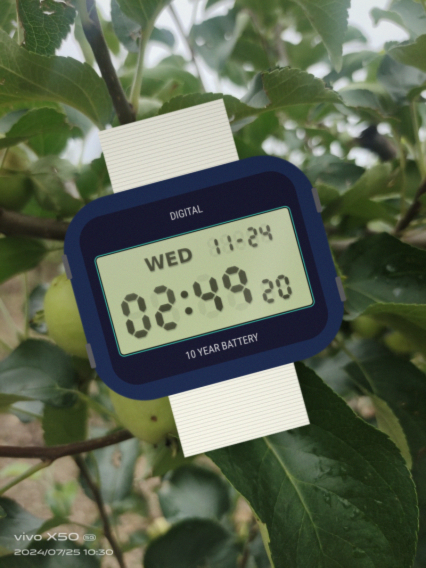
{"hour": 2, "minute": 49, "second": 20}
